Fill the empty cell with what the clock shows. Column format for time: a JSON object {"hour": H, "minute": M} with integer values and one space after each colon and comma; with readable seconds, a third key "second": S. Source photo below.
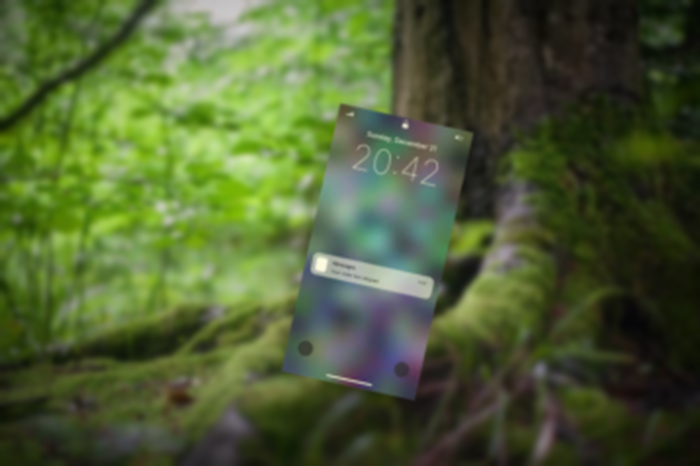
{"hour": 20, "minute": 42}
